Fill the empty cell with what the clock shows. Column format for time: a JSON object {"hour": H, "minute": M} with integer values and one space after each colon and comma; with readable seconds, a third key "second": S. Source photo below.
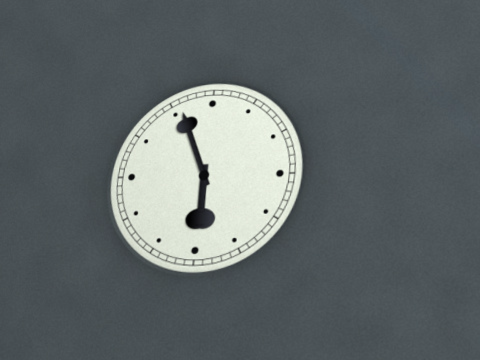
{"hour": 5, "minute": 56}
